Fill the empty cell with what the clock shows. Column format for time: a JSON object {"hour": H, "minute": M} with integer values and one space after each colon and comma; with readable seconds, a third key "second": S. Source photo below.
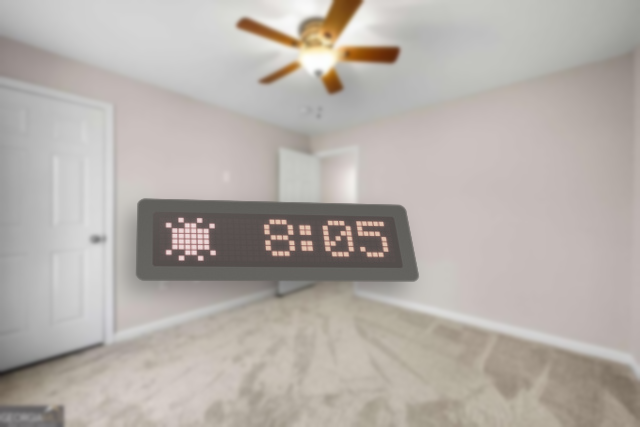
{"hour": 8, "minute": 5}
